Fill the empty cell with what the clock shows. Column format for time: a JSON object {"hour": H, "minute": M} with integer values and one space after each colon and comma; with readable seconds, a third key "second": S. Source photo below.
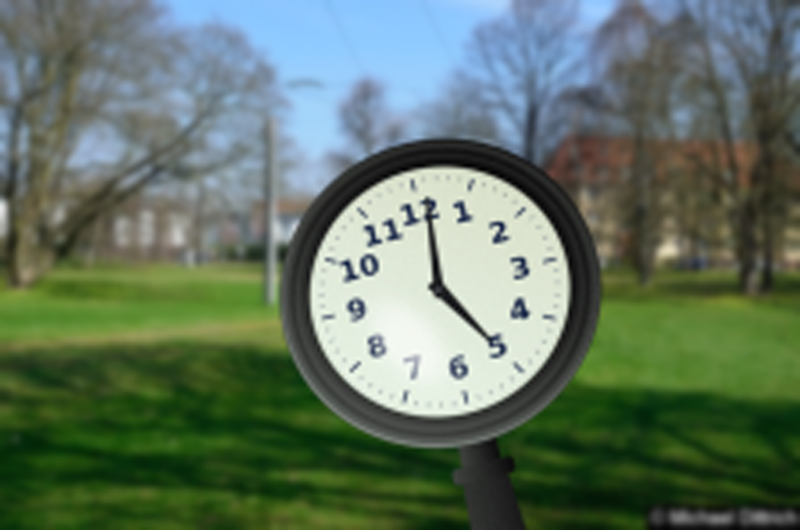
{"hour": 5, "minute": 1}
